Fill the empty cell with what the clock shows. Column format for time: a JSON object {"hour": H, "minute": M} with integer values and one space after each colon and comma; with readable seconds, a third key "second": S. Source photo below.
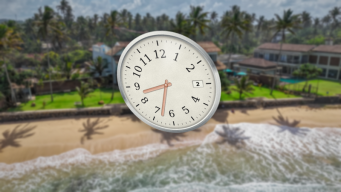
{"hour": 8, "minute": 33}
